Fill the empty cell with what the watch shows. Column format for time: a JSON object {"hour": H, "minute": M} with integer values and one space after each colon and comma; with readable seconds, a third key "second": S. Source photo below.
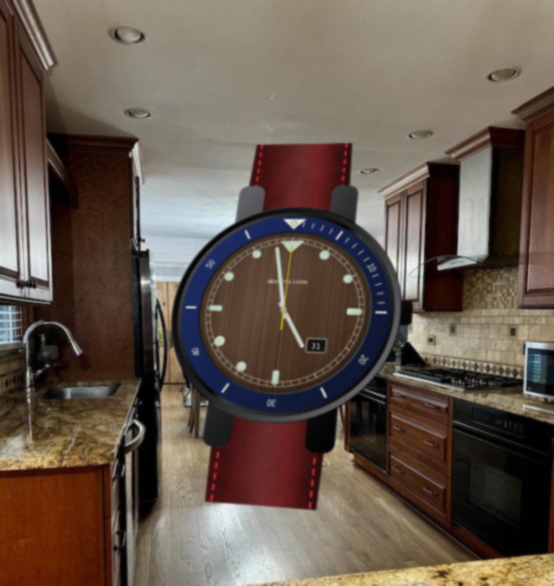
{"hour": 4, "minute": 58, "second": 0}
